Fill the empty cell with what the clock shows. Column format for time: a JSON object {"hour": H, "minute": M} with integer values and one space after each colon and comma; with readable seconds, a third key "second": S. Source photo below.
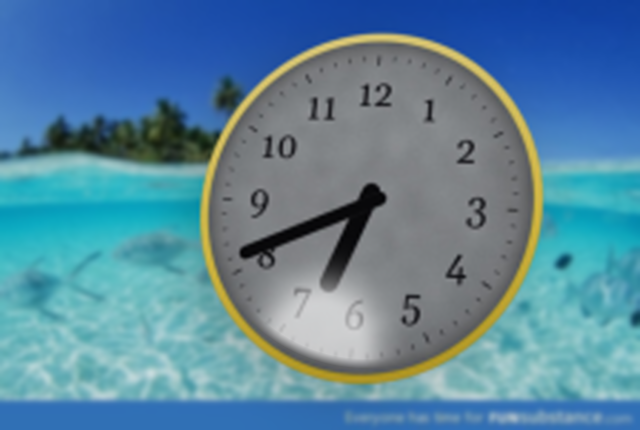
{"hour": 6, "minute": 41}
